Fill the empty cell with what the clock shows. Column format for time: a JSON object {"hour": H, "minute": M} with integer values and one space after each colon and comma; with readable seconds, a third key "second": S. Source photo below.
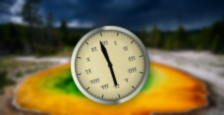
{"hour": 5, "minute": 59}
